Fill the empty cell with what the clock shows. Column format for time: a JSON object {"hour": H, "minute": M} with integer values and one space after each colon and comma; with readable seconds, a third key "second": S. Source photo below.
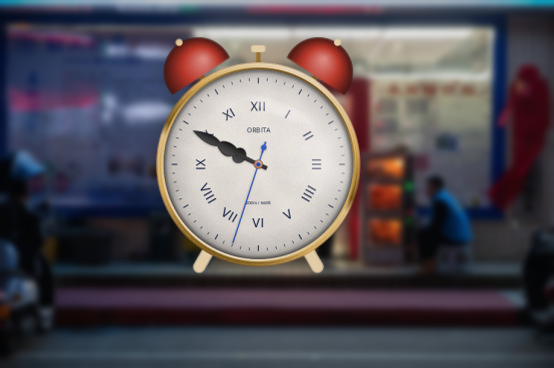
{"hour": 9, "minute": 49, "second": 33}
